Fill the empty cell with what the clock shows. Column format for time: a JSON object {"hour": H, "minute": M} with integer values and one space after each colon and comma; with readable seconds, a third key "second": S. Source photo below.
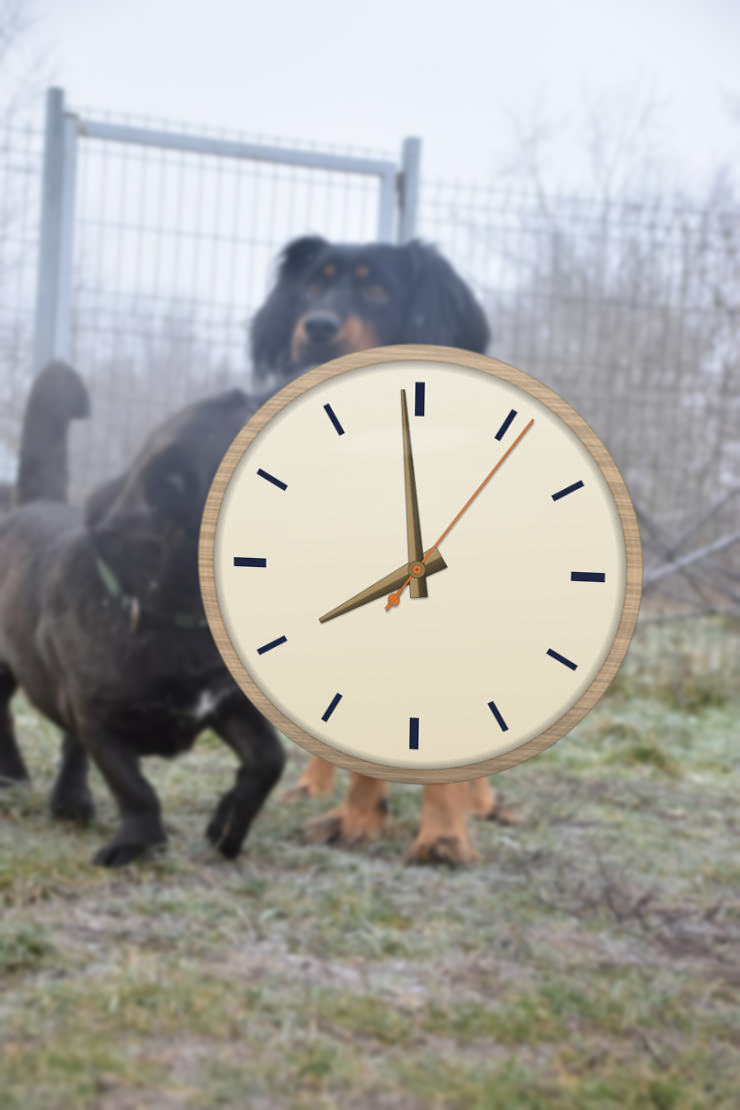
{"hour": 7, "minute": 59, "second": 6}
